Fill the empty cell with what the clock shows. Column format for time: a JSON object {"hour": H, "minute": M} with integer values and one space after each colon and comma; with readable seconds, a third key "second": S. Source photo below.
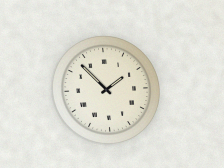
{"hour": 1, "minute": 53}
